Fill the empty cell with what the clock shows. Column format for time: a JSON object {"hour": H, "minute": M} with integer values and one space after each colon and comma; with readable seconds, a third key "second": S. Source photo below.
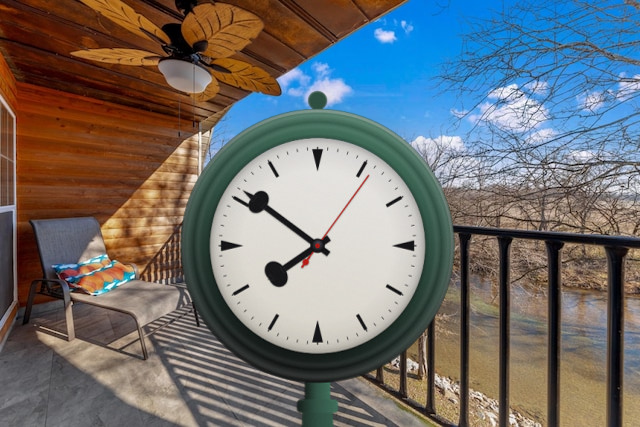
{"hour": 7, "minute": 51, "second": 6}
